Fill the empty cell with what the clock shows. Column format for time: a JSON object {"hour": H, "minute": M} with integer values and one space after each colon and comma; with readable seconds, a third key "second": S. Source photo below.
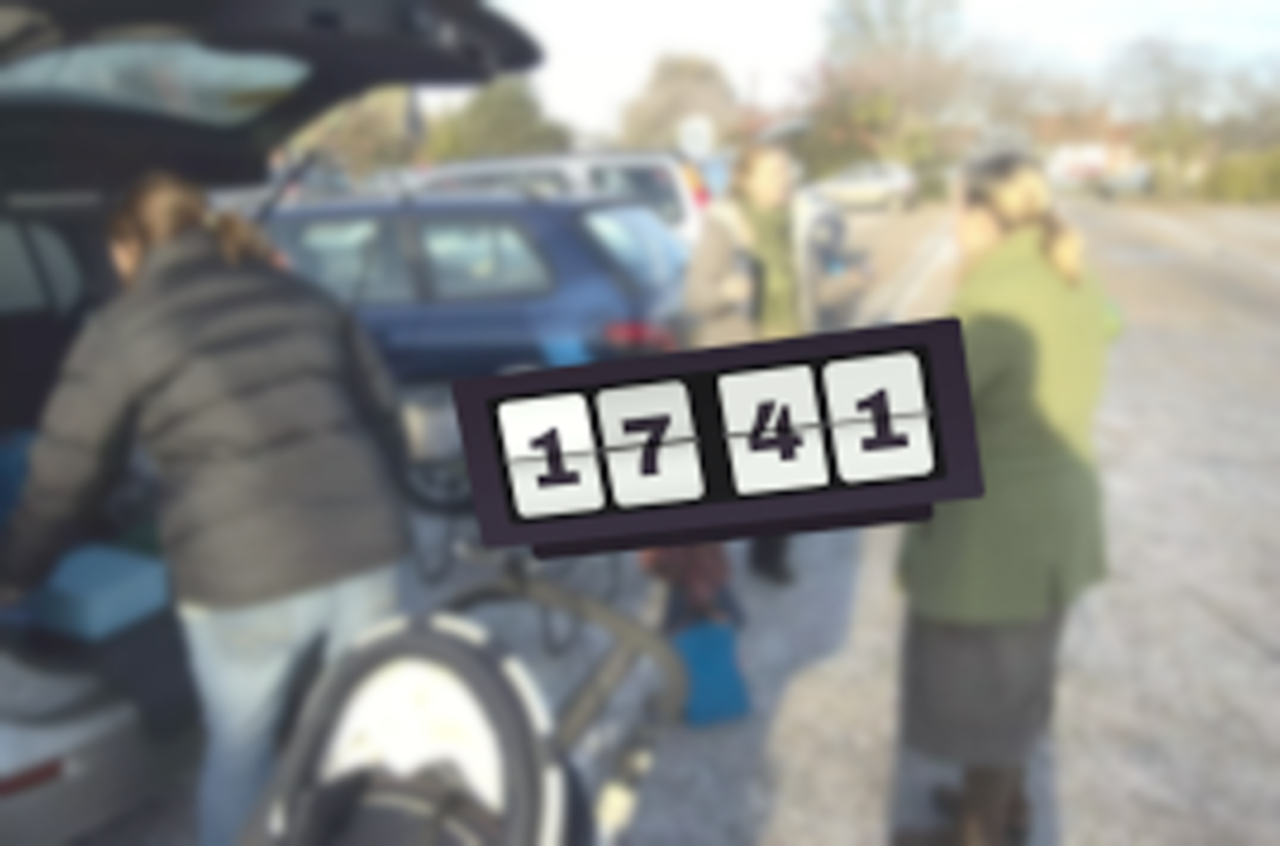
{"hour": 17, "minute": 41}
